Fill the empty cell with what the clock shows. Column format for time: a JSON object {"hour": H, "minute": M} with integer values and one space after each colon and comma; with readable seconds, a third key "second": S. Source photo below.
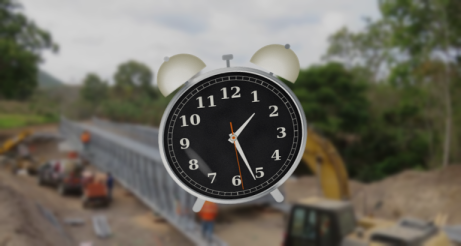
{"hour": 1, "minute": 26, "second": 29}
